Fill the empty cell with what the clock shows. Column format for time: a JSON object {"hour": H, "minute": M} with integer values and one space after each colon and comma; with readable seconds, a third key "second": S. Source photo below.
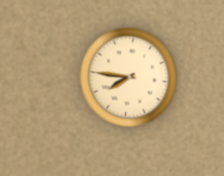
{"hour": 7, "minute": 45}
